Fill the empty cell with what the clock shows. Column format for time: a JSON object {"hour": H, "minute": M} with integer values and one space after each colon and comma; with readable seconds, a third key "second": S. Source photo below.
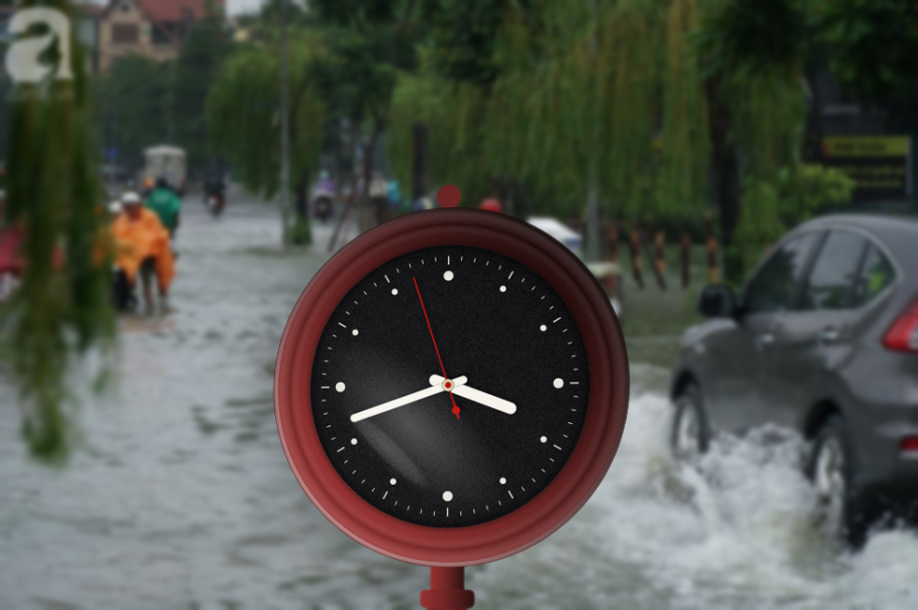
{"hour": 3, "minute": 41, "second": 57}
